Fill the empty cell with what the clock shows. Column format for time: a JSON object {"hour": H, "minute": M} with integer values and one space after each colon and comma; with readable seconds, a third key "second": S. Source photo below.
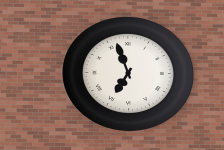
{"hour": 6, "minute": 57}
